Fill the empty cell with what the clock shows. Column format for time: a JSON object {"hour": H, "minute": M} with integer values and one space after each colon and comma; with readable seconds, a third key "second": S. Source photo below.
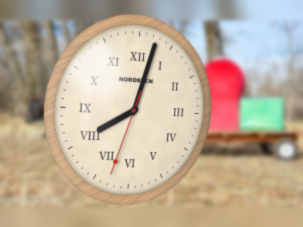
{"hour": 8, "minute": 2, "second": 33}
